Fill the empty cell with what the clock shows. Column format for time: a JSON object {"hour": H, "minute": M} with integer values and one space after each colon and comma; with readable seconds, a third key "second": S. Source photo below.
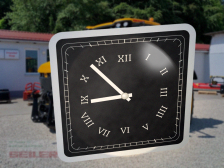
{"hour": 8, "minute": 53}
